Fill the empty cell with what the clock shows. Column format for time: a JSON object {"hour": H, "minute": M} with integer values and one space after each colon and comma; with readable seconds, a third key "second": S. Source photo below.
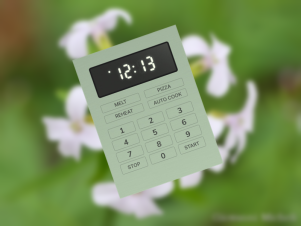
{"hour": 12, "minute": 13}
